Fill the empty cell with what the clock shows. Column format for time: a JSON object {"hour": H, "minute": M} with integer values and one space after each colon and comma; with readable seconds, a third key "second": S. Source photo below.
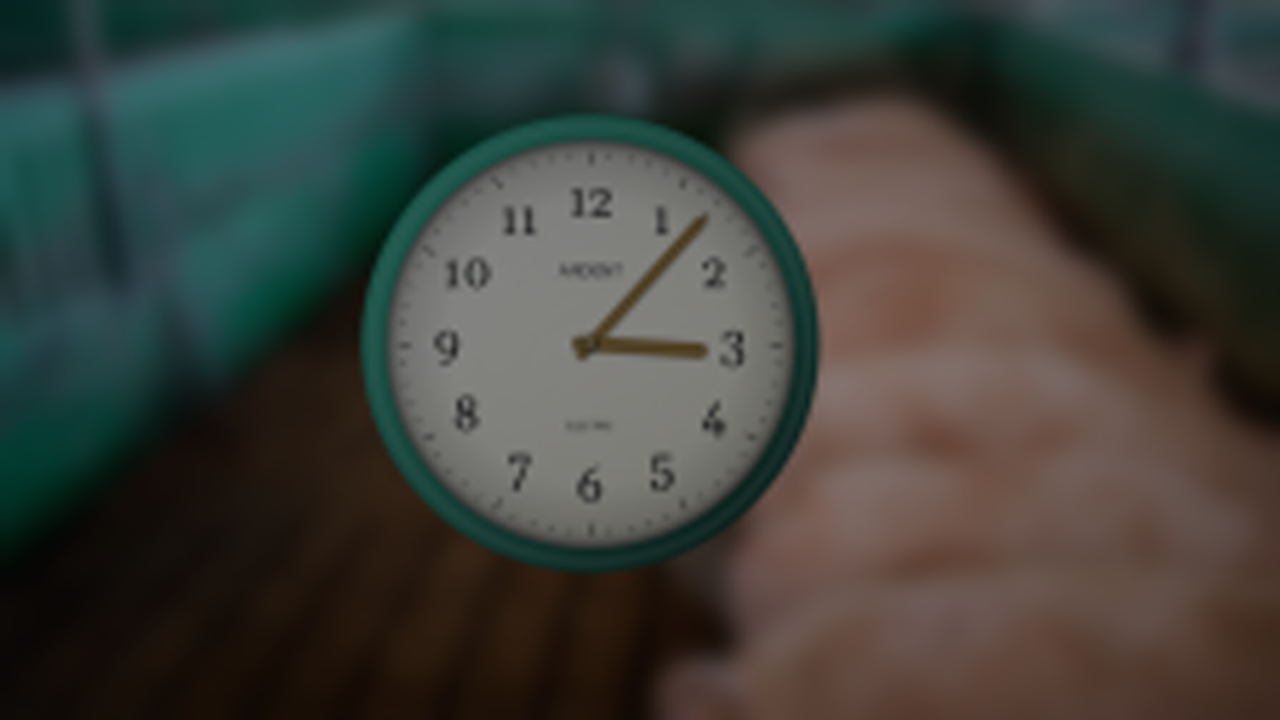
{"hour": 3, "minute": 7}
